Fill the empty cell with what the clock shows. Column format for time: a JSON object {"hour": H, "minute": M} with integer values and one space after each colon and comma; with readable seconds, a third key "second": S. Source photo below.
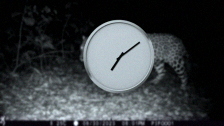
{"hour": 7, "minute": 9}
